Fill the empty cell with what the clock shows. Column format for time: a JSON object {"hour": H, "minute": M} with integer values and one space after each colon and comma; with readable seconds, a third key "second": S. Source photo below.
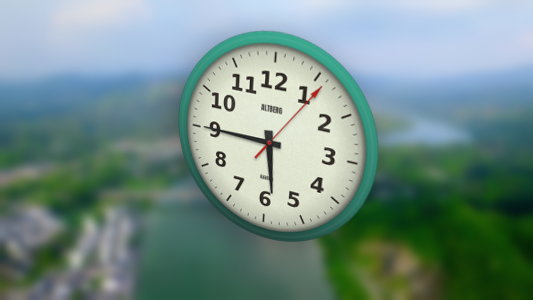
{"hour": 5, "minute": 45, "second": 6}
